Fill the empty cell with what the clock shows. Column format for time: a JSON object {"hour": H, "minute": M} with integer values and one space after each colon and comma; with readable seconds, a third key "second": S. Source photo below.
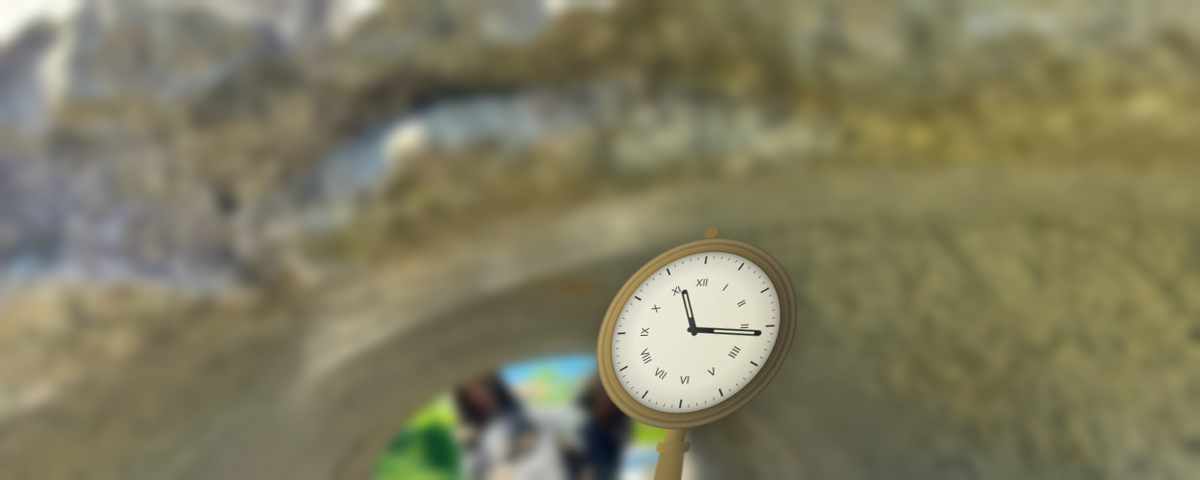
{"hour": 11, "minute": 16}
